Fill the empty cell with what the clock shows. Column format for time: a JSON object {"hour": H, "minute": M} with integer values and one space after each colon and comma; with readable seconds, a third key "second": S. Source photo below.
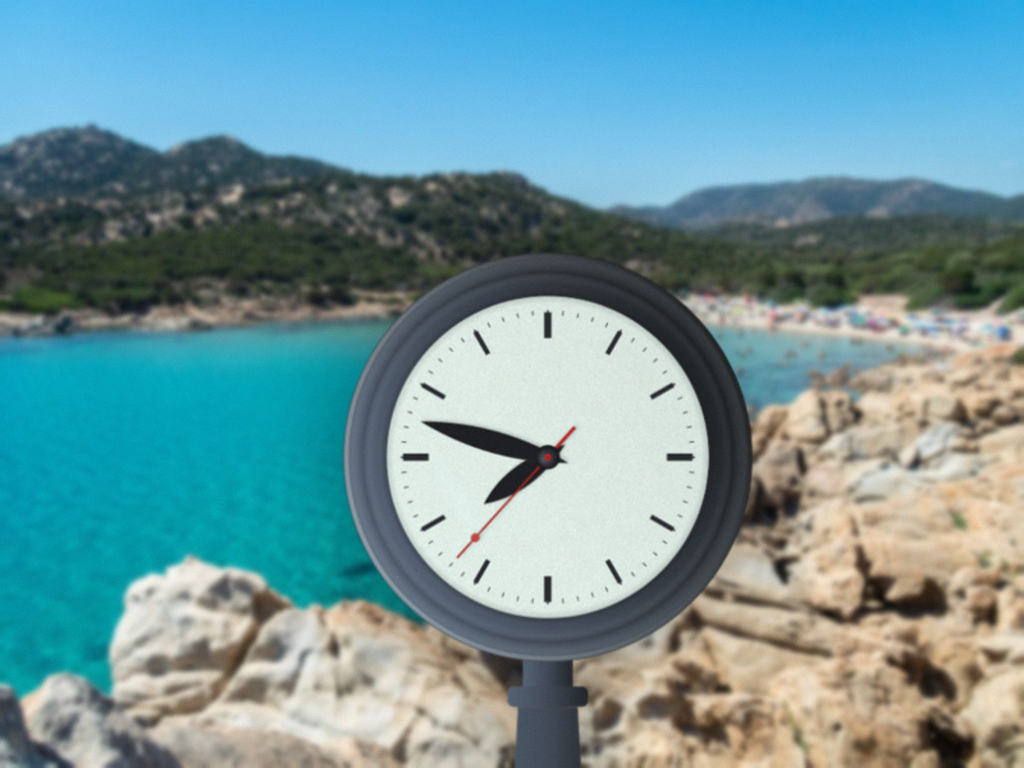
{"hour": 7, "minute": 47, "second": 37}
